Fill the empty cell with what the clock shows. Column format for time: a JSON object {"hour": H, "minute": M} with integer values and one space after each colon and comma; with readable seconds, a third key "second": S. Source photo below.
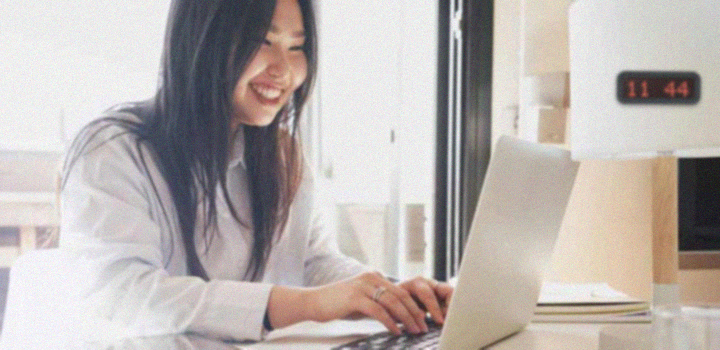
{"hour": 11, "minute": 44}
